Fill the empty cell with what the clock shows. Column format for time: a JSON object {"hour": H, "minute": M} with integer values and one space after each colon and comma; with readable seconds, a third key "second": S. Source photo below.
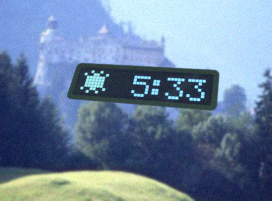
{"hour": 5, "minute": 33}
